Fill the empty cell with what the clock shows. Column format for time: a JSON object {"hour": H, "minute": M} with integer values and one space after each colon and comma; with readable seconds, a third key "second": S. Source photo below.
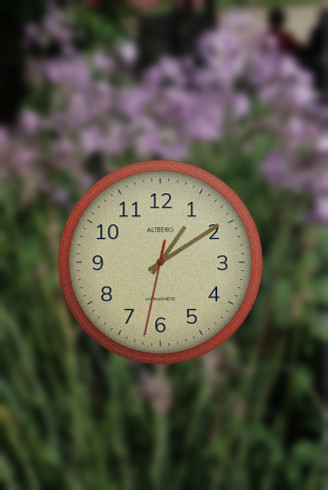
{"hour": 1, "minute": 9, "second": 32}
